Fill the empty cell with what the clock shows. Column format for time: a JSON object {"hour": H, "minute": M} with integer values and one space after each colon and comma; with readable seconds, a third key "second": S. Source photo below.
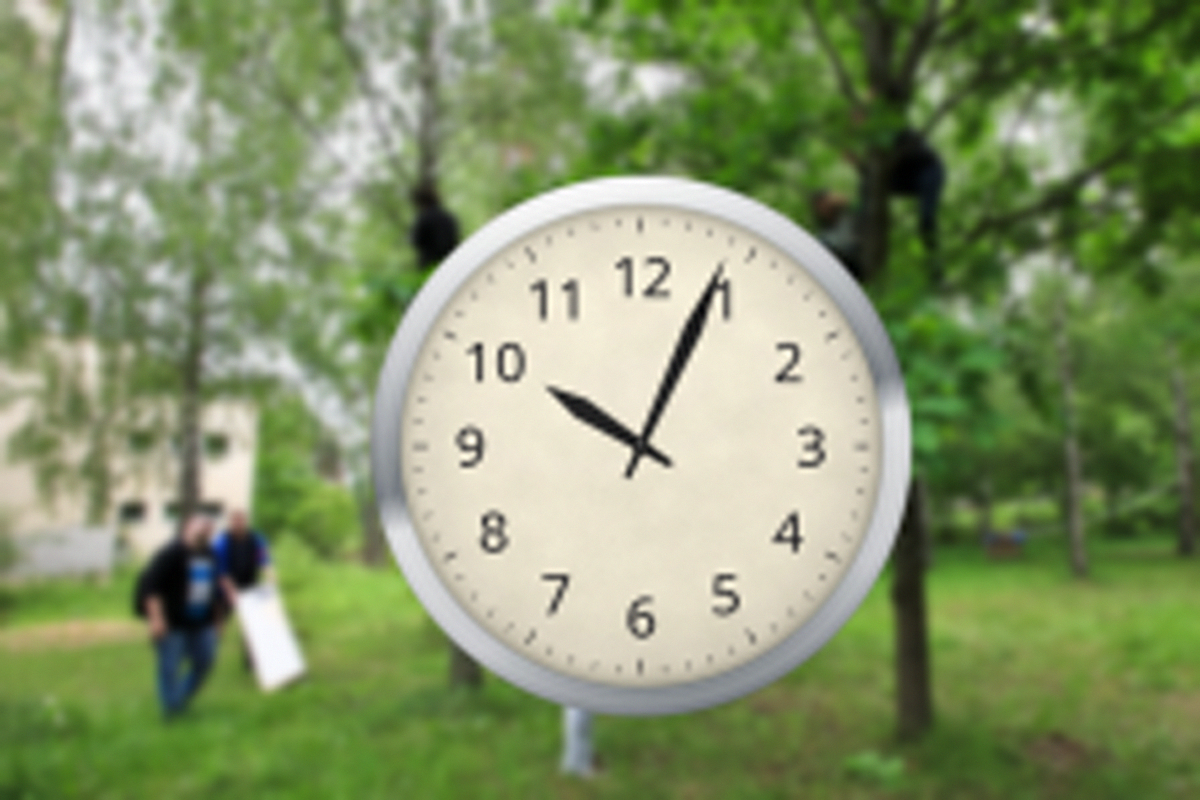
{"hour": 10, "minute": 4}
